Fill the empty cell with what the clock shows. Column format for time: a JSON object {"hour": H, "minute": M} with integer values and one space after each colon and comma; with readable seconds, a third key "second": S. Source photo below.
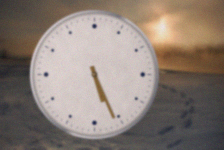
{"hour": 5, "minute": 26}
